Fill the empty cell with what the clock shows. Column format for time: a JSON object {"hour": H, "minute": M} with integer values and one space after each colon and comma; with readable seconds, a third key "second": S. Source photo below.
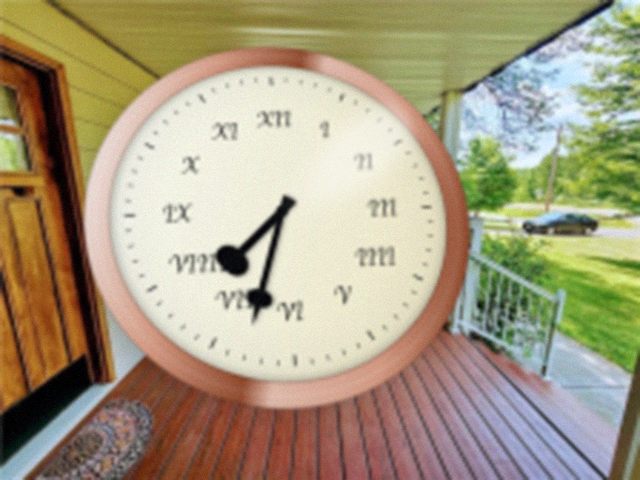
{"hour": 7, "minute": 33}
